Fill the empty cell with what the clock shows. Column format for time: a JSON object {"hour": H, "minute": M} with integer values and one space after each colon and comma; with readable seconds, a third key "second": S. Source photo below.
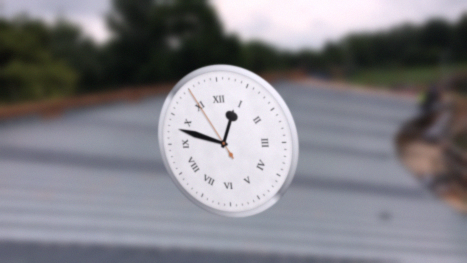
{"hour": 12, "minute": 47, "second": 55}
